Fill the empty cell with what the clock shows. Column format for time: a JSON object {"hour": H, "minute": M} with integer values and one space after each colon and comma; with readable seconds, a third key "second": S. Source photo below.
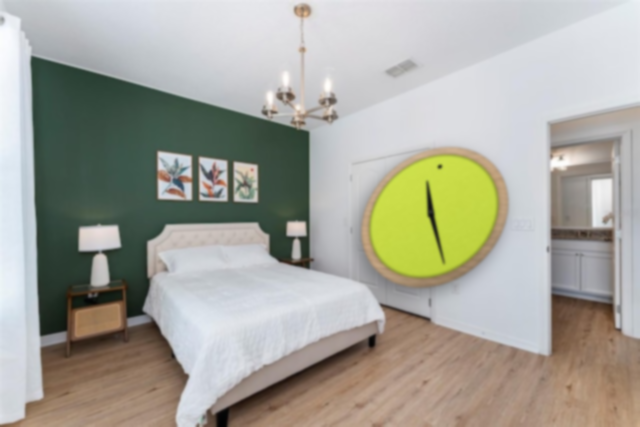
{"hour": 11, "minute": 26}
